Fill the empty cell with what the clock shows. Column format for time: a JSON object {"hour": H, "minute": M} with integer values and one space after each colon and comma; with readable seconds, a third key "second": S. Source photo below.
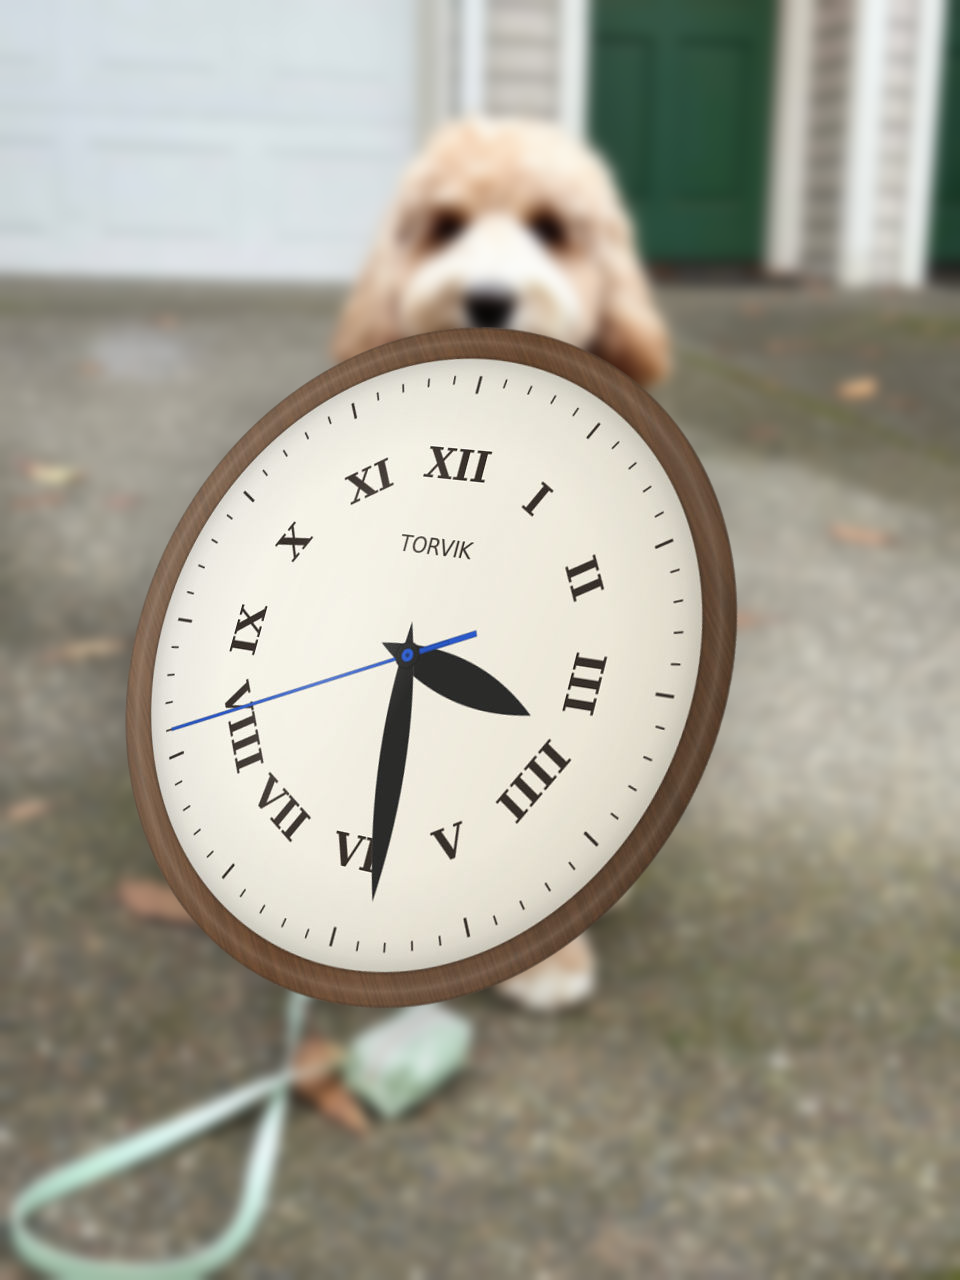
{"hour": 3, "minute": 28, "second": 41}
